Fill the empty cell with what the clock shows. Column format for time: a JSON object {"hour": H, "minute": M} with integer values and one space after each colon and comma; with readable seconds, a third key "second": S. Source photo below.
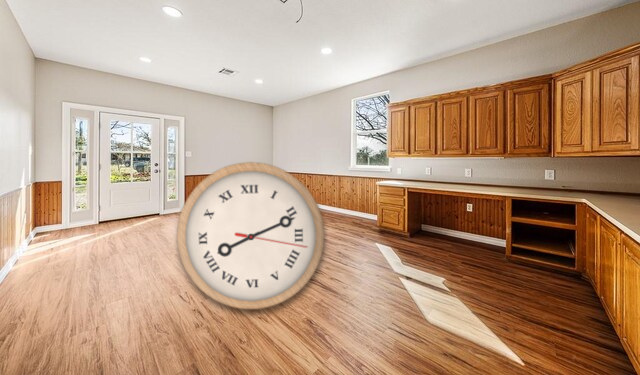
{"hour": 8, "minute": 11, "second": 17}
